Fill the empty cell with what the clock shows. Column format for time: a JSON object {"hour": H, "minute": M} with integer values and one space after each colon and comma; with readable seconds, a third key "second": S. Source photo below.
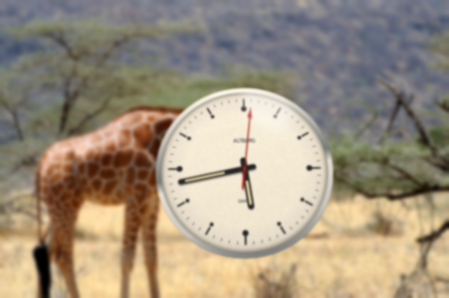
{"hour": 5, "minute": 43, "second": 1}
